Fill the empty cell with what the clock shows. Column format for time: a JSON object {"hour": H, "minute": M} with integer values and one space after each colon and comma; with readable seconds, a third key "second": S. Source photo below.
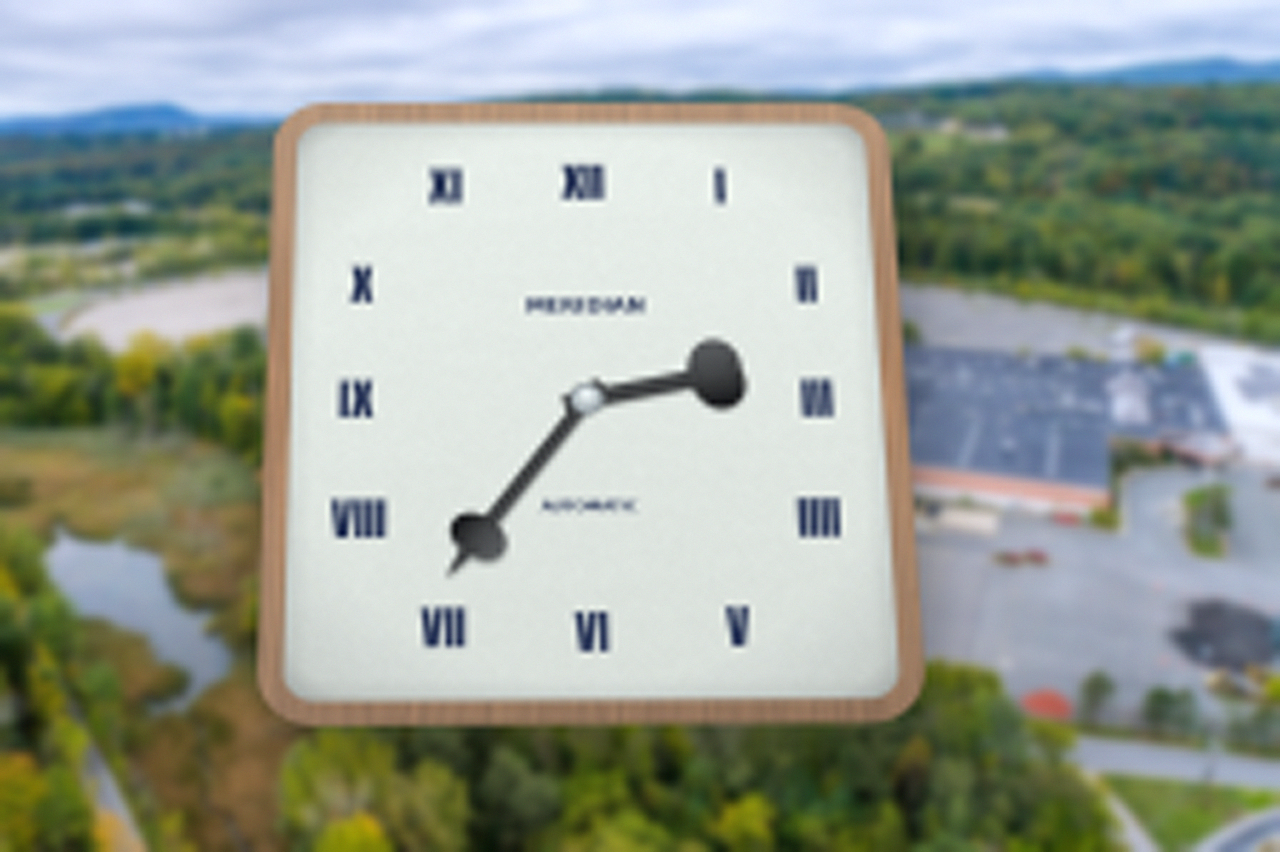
{"hour": 2, "minute": 36}
